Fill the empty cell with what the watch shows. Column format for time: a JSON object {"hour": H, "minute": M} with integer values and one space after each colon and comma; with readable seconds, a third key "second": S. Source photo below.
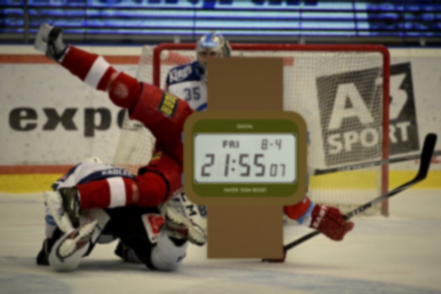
{"hour": 21, "minute": 55, "second": 7}
